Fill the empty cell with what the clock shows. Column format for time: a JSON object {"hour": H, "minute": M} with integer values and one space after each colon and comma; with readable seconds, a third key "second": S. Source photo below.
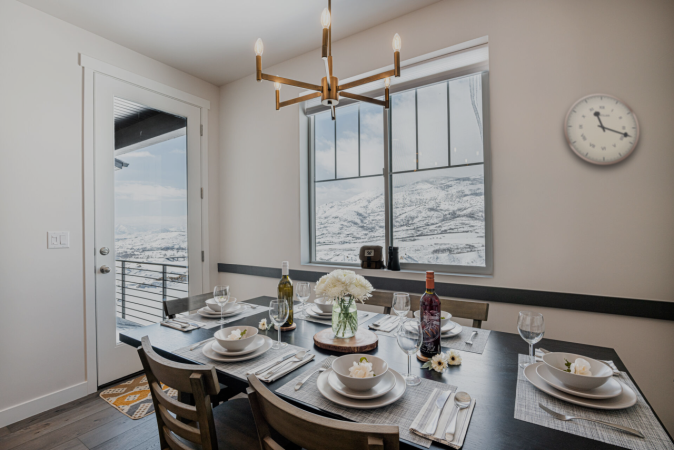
{"hour": 11, "minute": 18}
